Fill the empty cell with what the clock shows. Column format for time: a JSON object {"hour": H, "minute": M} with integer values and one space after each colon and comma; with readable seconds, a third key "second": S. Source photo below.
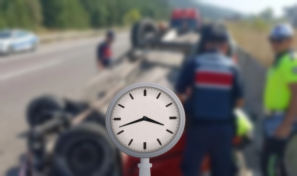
{"hour": 3, "minute": 42}
